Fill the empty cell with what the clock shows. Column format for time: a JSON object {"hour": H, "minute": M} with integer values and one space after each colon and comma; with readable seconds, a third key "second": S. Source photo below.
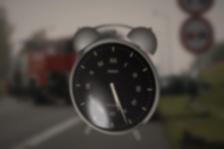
{"hour": 5, "minute": 26}
